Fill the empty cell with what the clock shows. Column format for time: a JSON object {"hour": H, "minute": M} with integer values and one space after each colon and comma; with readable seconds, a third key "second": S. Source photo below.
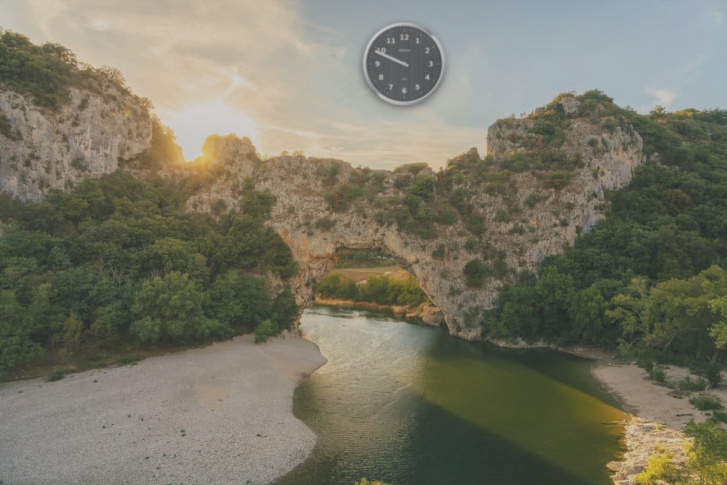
{"hour": 9, "minute": 49}
